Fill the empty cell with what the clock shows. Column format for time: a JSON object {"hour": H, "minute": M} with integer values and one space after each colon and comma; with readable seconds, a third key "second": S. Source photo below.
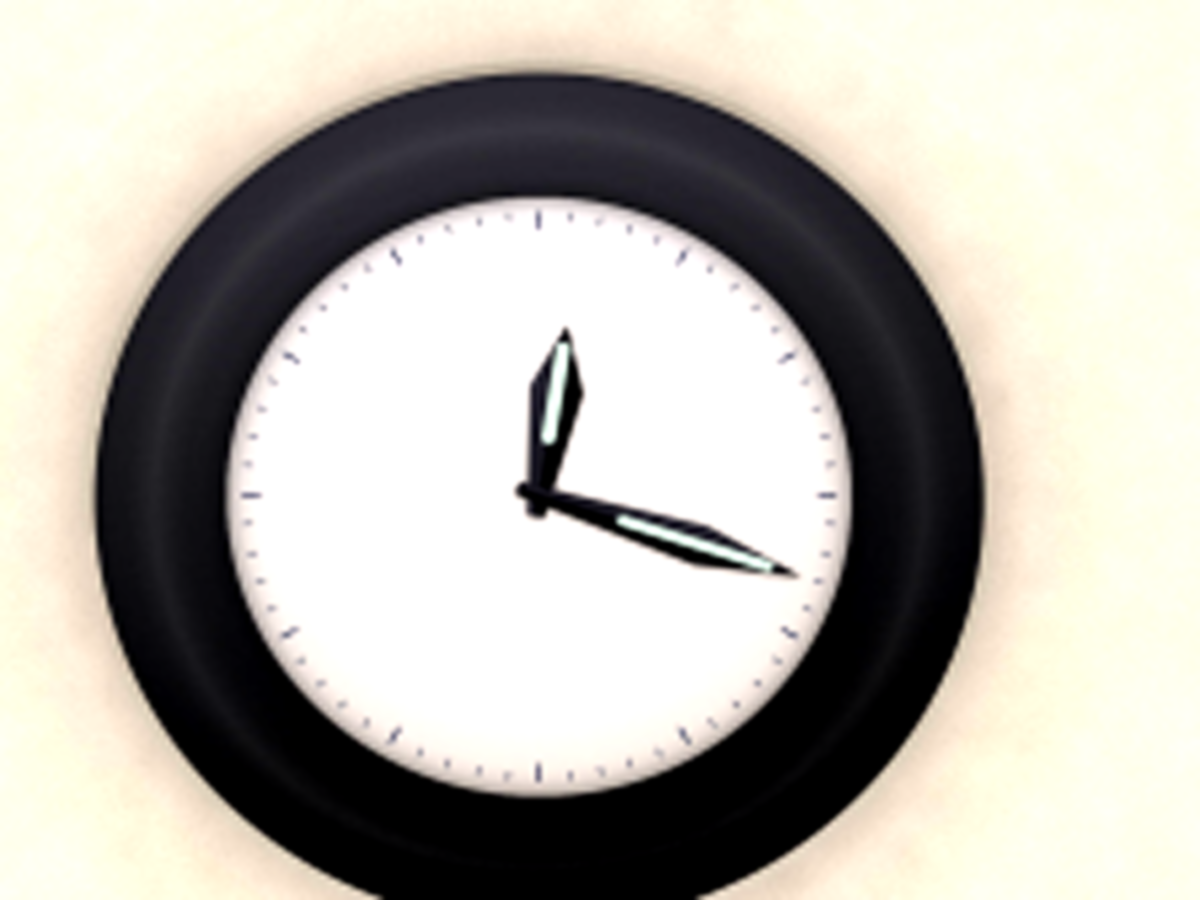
{"hour": 12, "minute": 18}
